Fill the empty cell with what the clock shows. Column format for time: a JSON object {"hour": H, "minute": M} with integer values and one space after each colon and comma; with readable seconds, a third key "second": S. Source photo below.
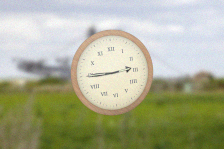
{"hour": 2, "minute": 45}
